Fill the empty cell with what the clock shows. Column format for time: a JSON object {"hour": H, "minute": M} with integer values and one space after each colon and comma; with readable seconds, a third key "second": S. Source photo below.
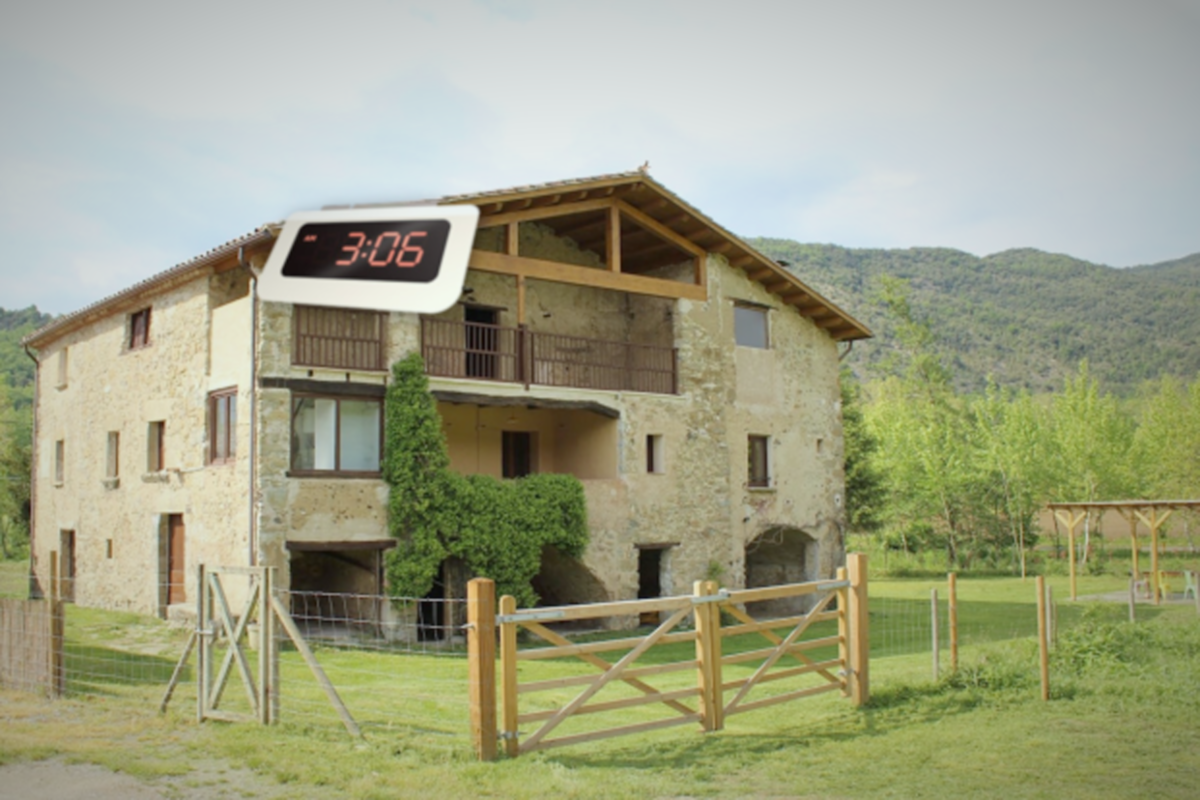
{"hour": 3, "minute": 6}
